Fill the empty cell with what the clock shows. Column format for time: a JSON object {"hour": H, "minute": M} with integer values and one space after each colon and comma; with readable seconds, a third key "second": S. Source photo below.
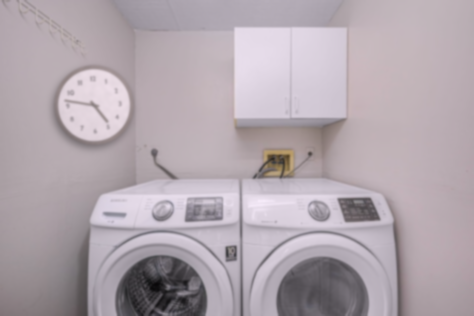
{"hour": 4, "minute": 47}
